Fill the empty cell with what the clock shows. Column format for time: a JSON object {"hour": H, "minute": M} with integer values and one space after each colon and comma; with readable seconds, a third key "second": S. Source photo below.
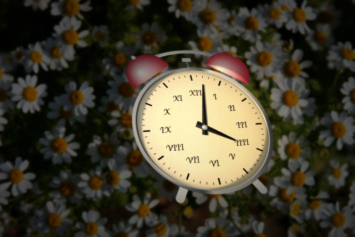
{"hour": 4, "minute": 2}
